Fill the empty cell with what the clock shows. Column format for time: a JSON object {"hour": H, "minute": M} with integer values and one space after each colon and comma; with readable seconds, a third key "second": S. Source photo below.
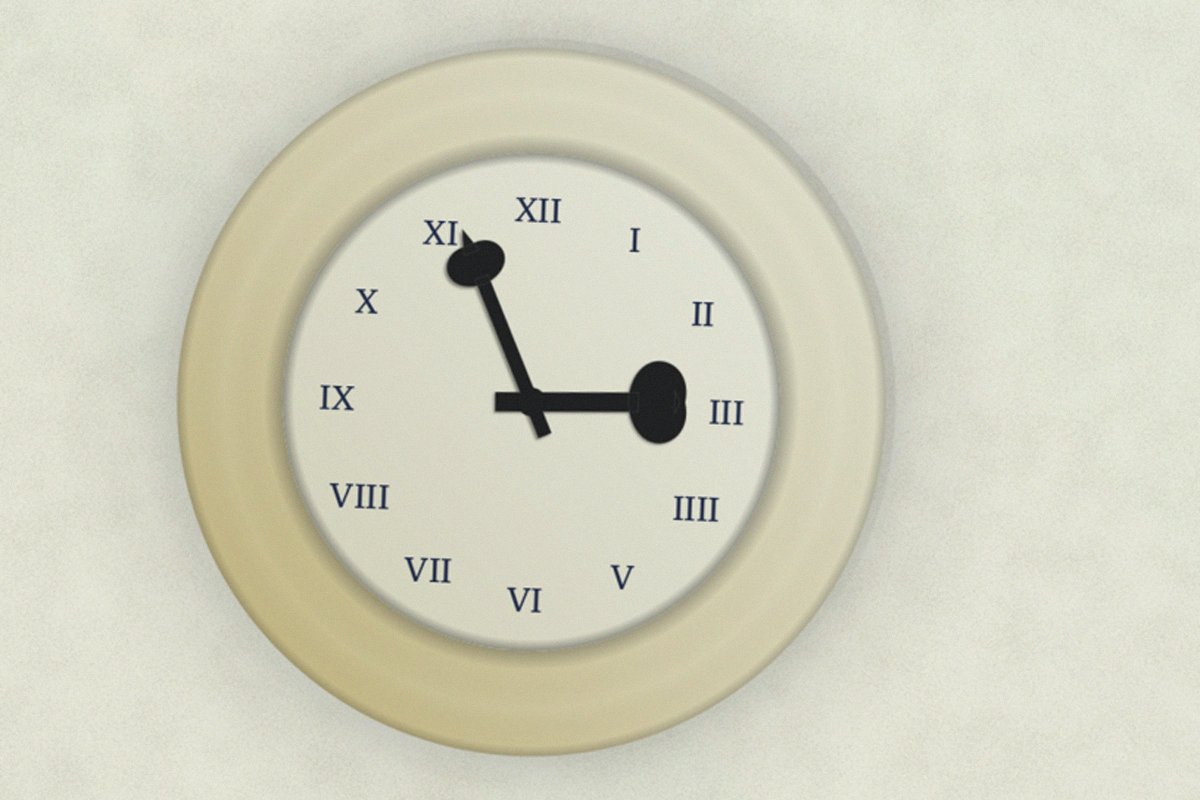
{"hour": 2, "minute": 56}
